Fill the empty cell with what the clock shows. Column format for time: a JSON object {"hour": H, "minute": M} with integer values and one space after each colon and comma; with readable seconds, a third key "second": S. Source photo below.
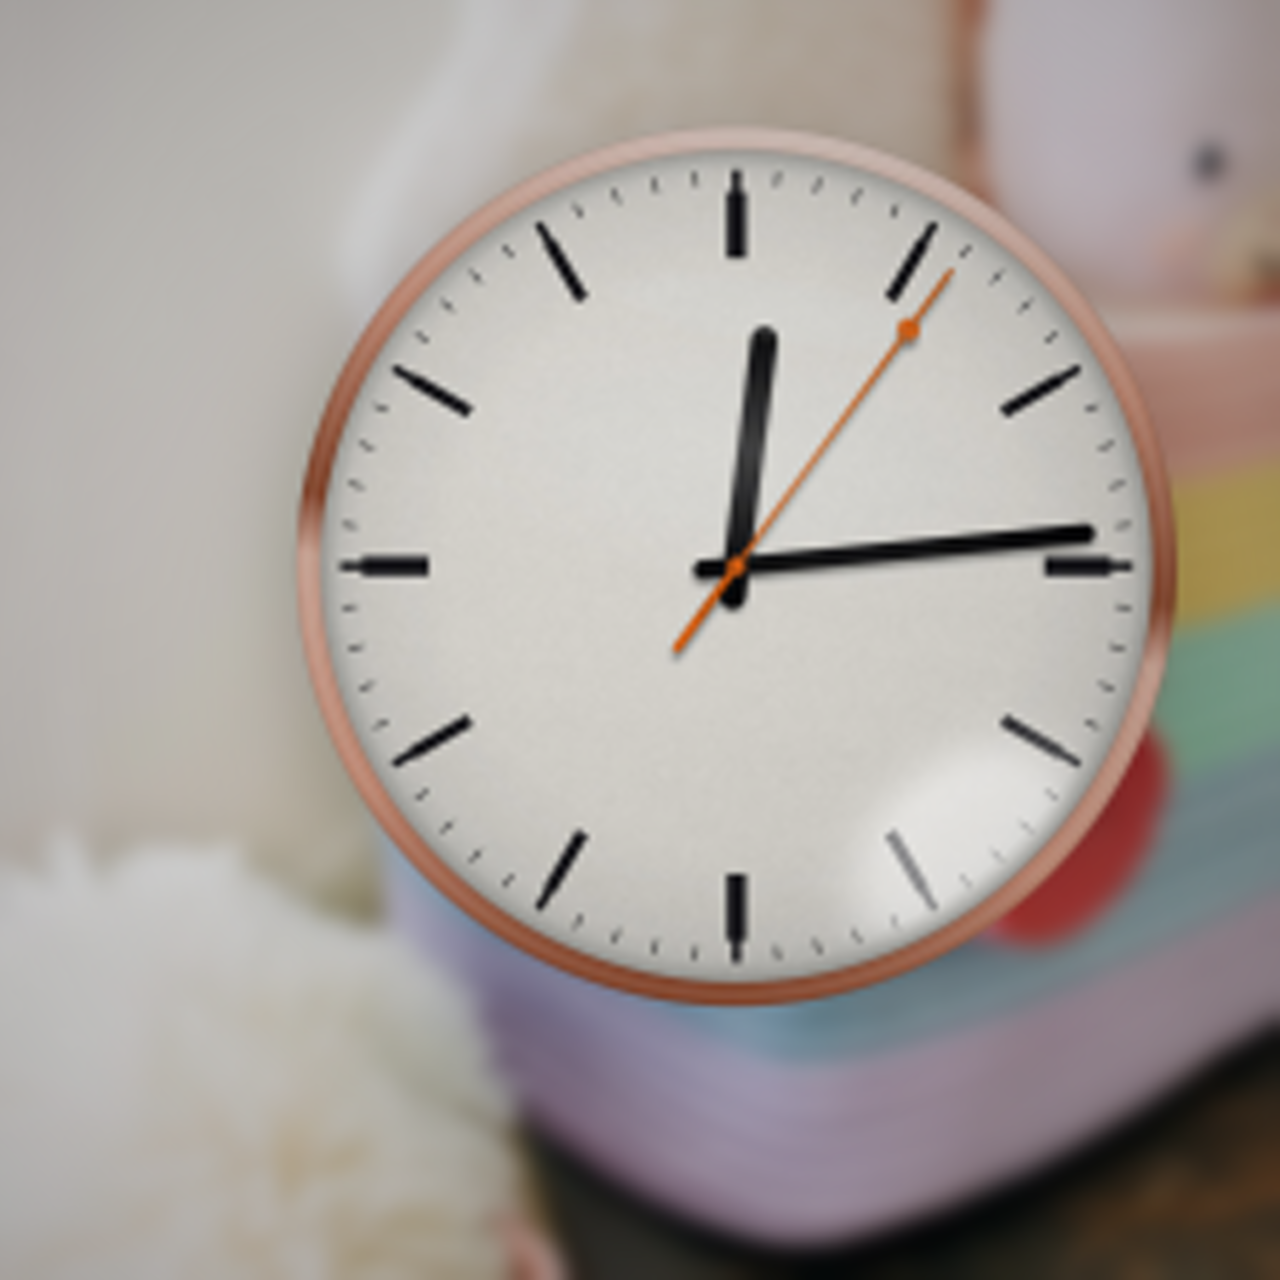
{"hour": 12, "minute": 14, "second": 6}
